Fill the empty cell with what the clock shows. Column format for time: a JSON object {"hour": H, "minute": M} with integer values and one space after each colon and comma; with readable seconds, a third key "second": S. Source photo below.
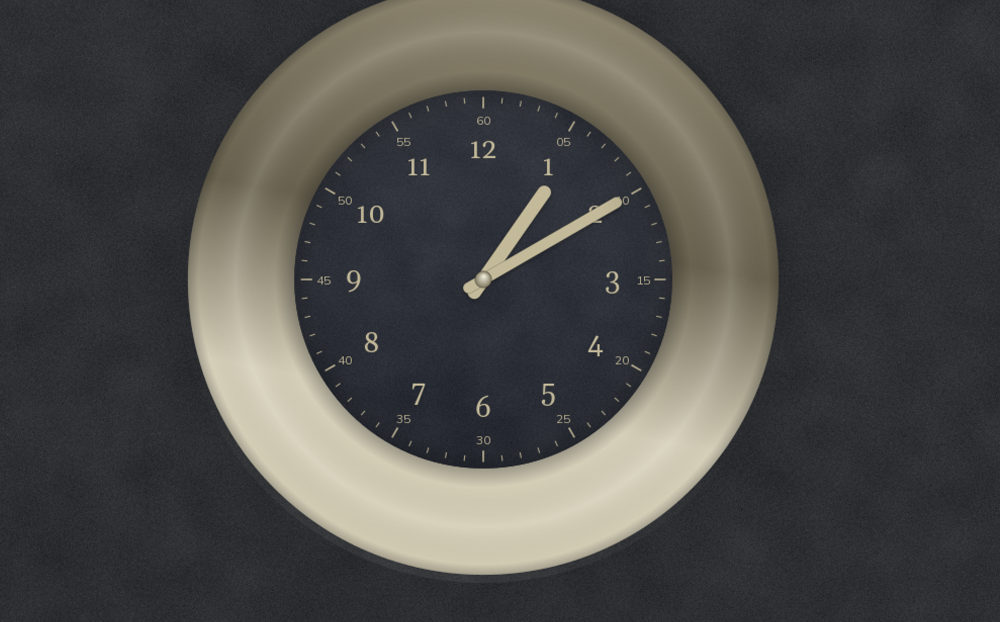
{"hour": 1, "minute": 10}
